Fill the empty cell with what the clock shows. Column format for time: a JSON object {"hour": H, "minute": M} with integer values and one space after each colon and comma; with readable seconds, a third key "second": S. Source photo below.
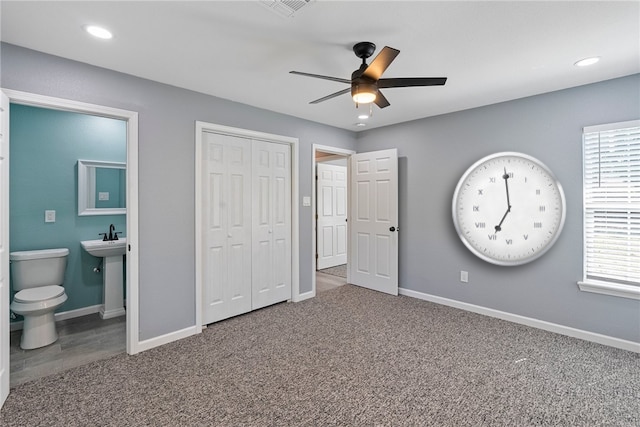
{"hour": 6, "minute": 59}
